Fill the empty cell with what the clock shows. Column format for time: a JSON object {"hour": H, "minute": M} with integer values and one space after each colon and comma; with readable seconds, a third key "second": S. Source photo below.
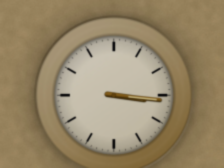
{"hour": 3, "minute": 16}
